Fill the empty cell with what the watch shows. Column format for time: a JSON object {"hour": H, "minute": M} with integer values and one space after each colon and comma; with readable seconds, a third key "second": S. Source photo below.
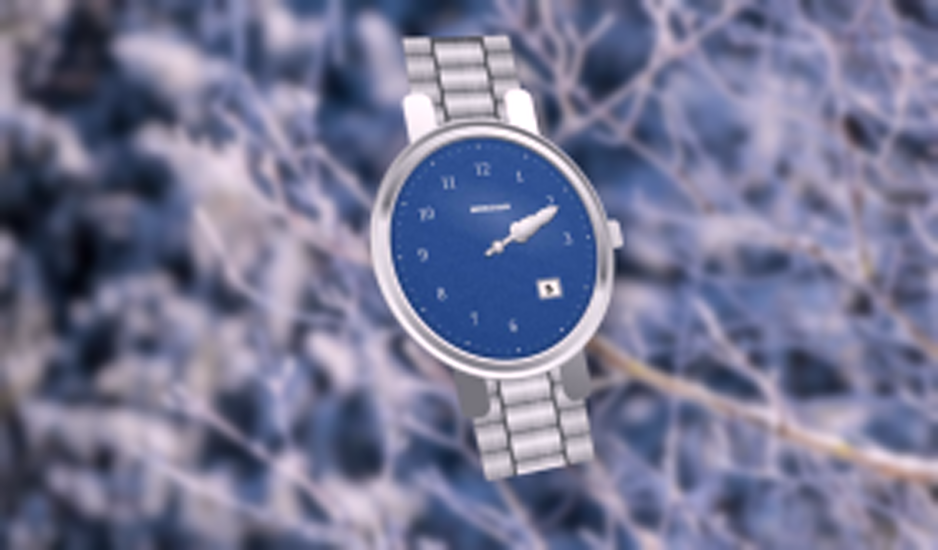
{"hour": 2, "minute": 11}
